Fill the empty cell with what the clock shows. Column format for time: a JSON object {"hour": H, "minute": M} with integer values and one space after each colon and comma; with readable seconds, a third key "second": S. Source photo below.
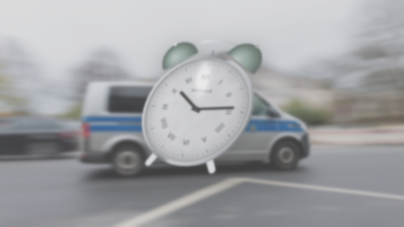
{"hour": 10, "minute": 14}
